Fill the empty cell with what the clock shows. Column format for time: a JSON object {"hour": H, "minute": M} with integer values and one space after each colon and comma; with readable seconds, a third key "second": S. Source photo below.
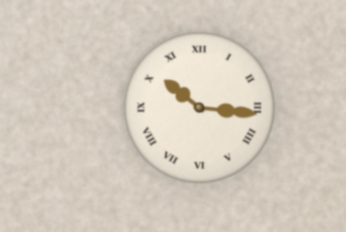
{"hour": 10, "minute": 16}
